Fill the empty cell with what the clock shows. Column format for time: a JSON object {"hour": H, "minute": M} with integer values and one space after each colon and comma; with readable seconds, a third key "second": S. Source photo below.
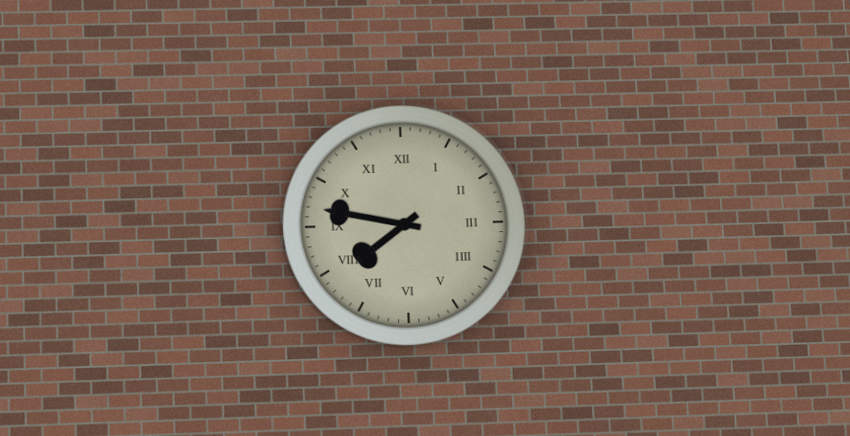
{"hour": 7, "minute": 47}
